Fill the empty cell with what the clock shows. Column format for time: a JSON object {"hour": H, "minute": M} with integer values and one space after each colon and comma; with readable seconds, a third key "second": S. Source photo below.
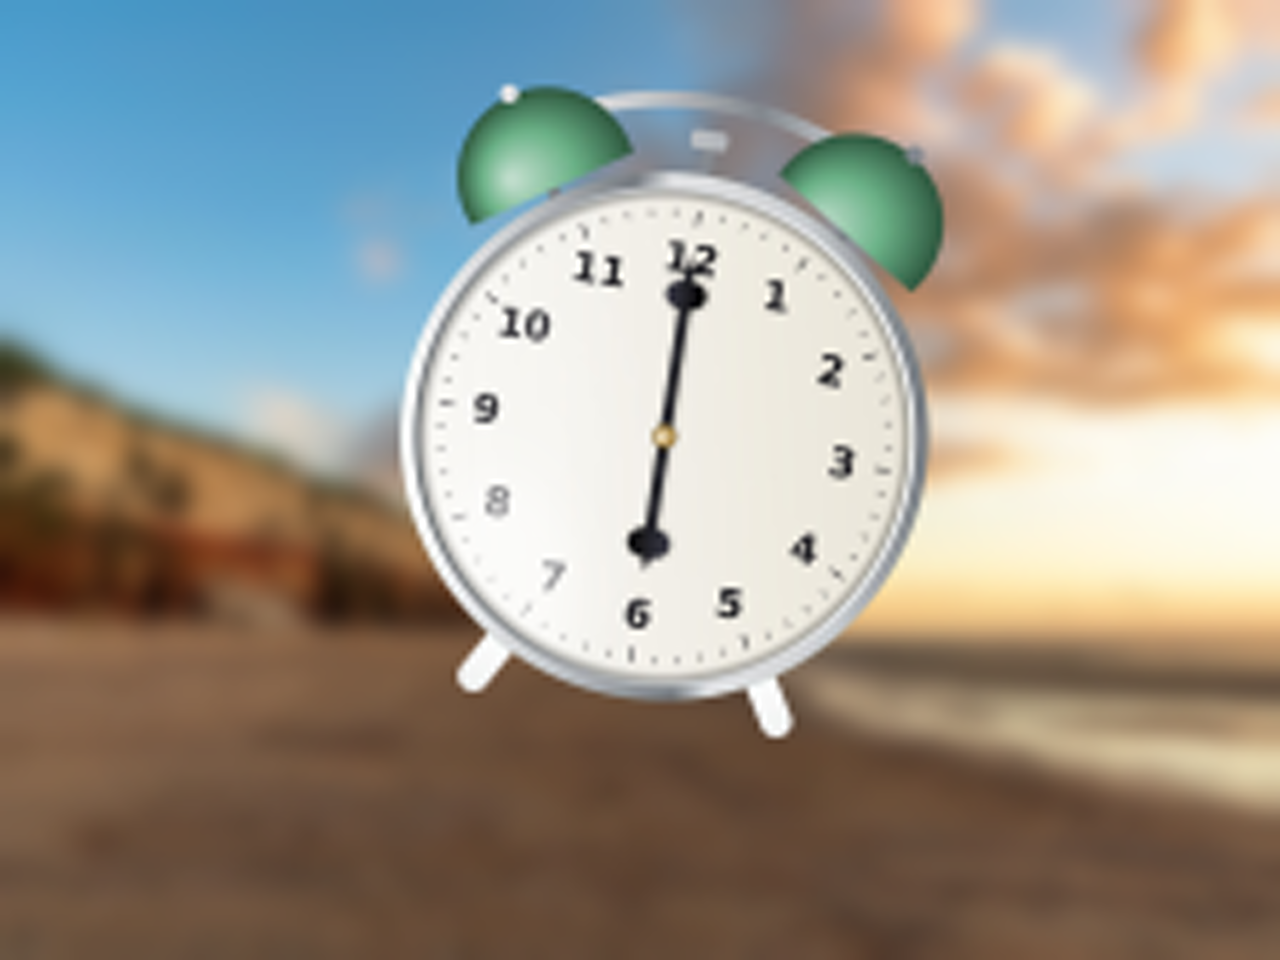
{"hour": 6, "minute": 0}
